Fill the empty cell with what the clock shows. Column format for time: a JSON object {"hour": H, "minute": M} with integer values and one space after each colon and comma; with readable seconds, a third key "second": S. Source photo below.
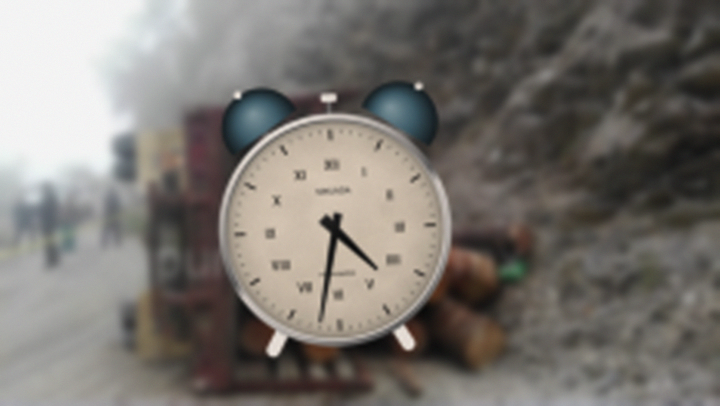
{"hour": 4, "minute": 32}
